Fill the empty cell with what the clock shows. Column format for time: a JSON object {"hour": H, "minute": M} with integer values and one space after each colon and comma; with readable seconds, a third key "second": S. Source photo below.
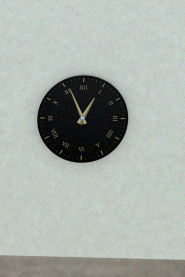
{"hour": 12, "minute": 56}
